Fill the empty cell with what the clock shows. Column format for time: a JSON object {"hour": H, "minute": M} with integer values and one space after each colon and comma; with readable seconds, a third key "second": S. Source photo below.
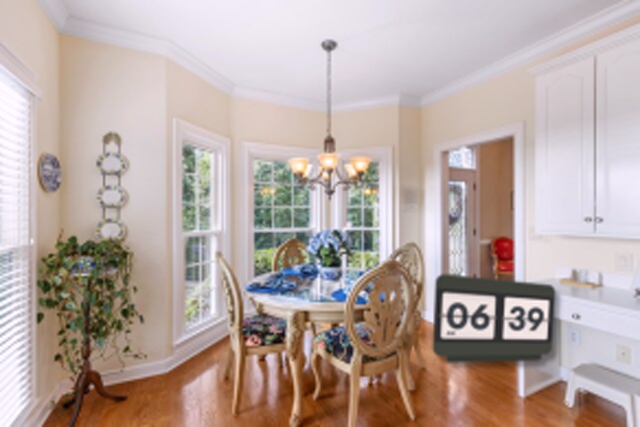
{"hour": 6, "minute": 39}
